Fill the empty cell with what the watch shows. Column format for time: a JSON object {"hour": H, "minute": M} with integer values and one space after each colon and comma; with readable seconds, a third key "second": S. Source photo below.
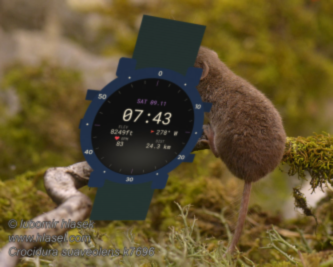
{"hour": 7, "minute": 43}
